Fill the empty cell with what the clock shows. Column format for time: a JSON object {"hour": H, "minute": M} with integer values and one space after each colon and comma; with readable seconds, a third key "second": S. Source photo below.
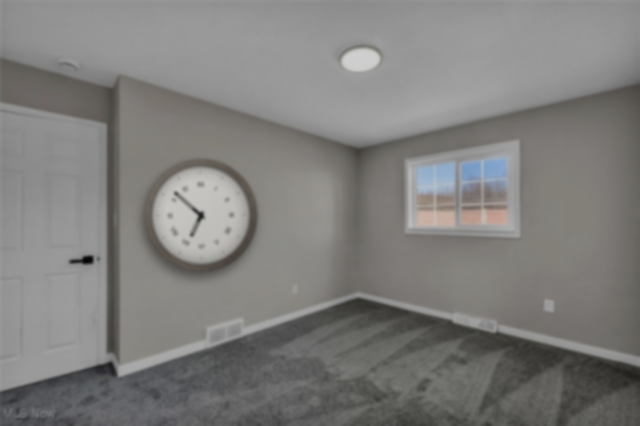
{"hour": 6, "minute": 52}
